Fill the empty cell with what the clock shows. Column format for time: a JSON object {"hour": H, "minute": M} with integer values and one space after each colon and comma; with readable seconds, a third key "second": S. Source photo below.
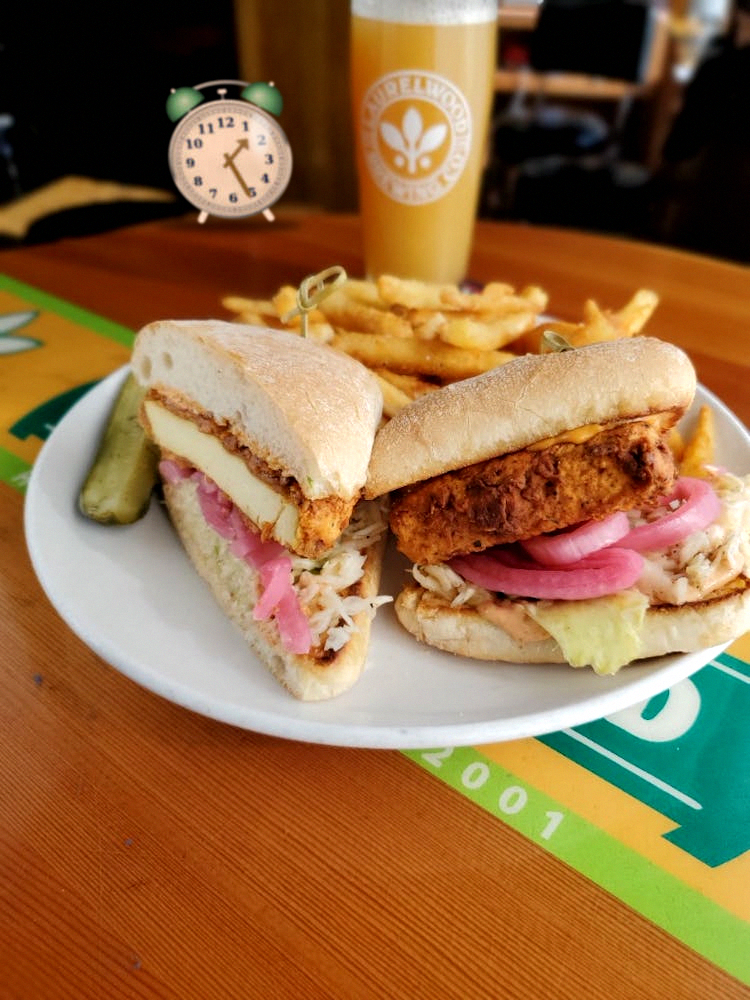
{"hour": 1, "minute": 26}
